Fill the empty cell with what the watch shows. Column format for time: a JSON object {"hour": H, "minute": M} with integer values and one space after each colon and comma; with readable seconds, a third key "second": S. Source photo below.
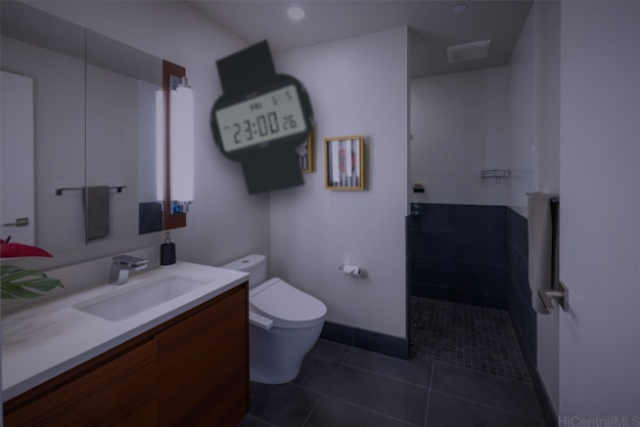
{"hour": 23, "minute": 0, "second": 26}
